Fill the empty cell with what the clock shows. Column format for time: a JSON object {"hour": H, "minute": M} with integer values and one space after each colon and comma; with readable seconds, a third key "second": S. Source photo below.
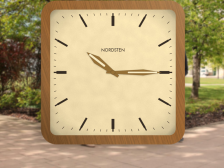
{"hour": 10, "minute": 15}
